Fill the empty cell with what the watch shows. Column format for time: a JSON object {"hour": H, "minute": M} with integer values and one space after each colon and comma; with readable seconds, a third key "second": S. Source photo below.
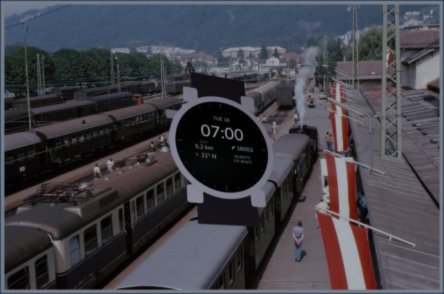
{"hour": 7, "minute": 0}
